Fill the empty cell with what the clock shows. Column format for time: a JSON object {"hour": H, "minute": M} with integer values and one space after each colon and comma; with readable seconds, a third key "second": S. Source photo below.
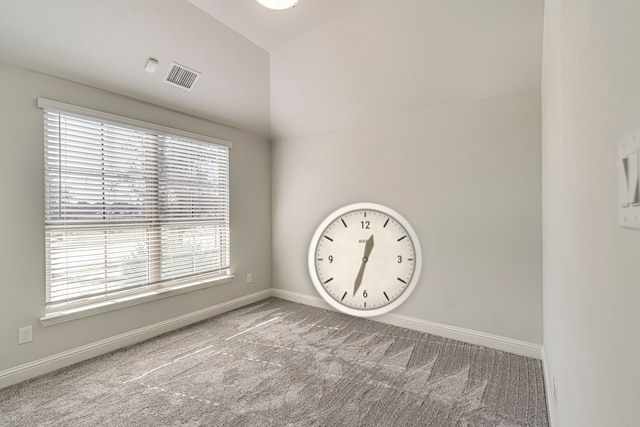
{"hour": 12, "minute": 33}
